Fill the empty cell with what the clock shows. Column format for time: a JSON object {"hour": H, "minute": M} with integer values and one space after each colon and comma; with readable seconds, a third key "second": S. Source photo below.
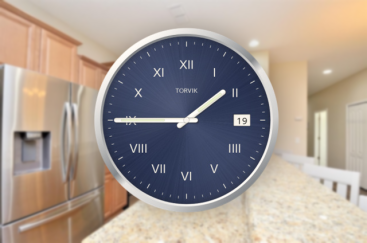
{"hour": 1, "minute": 45}
